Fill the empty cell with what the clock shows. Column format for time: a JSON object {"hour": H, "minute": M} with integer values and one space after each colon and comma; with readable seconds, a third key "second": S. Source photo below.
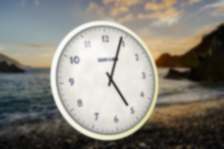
{"hour": 5, "minute": 4}
